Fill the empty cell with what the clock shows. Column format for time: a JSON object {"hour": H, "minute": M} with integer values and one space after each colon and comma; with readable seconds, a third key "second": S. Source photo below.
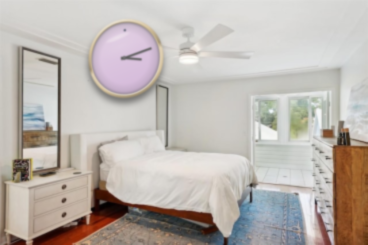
{"hour": 3, "minute": 12}
